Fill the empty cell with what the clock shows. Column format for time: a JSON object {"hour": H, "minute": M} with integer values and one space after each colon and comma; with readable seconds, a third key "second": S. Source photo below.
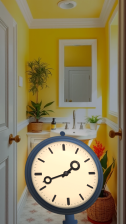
{"hour": 1, "minute": 42}
